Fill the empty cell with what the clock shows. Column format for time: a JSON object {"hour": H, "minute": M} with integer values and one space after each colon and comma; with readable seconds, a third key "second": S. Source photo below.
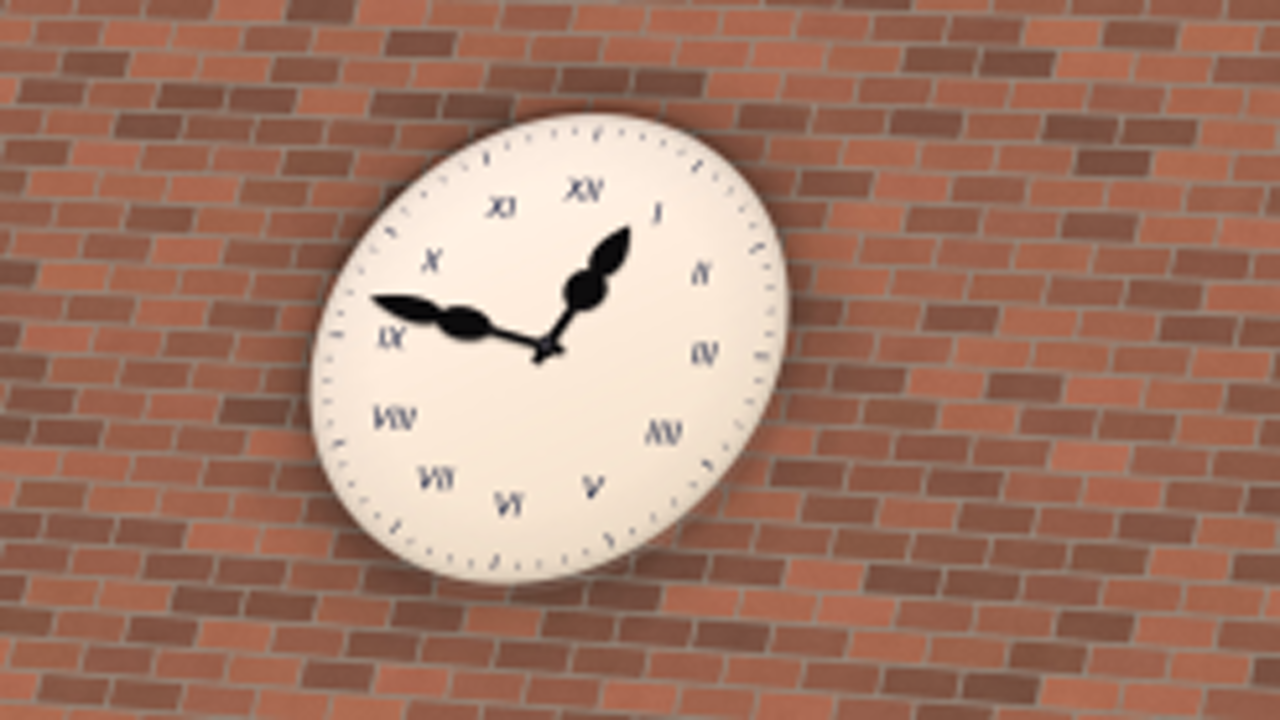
{"hour": 12, "minute": 47}
